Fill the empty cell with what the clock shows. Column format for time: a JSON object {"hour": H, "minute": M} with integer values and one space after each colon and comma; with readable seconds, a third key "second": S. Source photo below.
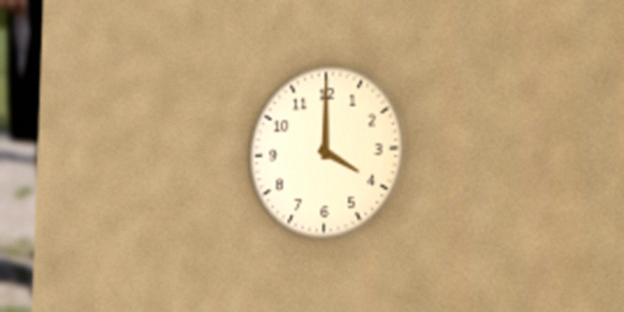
{"hour": 4, "minute": 0}
